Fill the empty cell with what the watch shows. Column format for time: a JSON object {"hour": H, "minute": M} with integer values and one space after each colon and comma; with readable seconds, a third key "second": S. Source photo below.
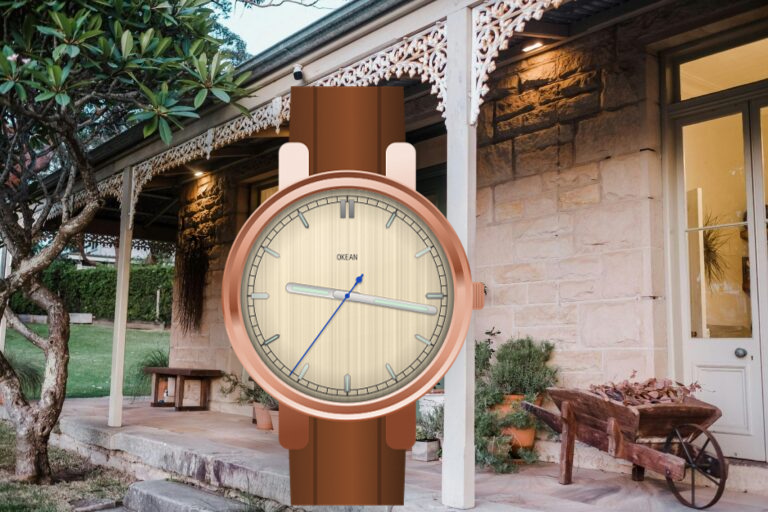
{"hour": 9, "minute": 16, "second": 36}
